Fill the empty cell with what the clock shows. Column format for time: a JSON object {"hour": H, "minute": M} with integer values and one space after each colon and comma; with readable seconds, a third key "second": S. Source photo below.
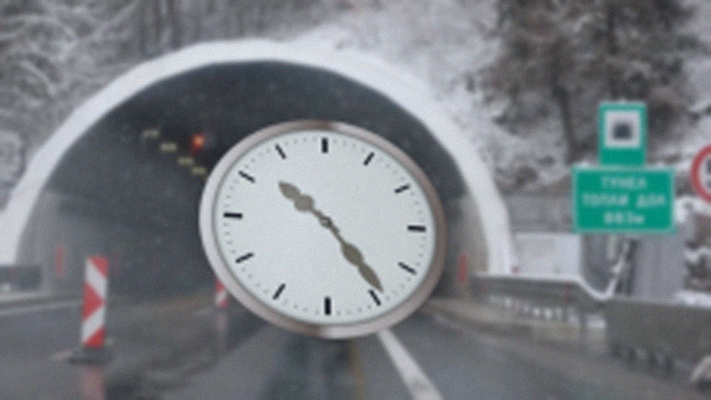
{"hour": 10, "minute": 24}
